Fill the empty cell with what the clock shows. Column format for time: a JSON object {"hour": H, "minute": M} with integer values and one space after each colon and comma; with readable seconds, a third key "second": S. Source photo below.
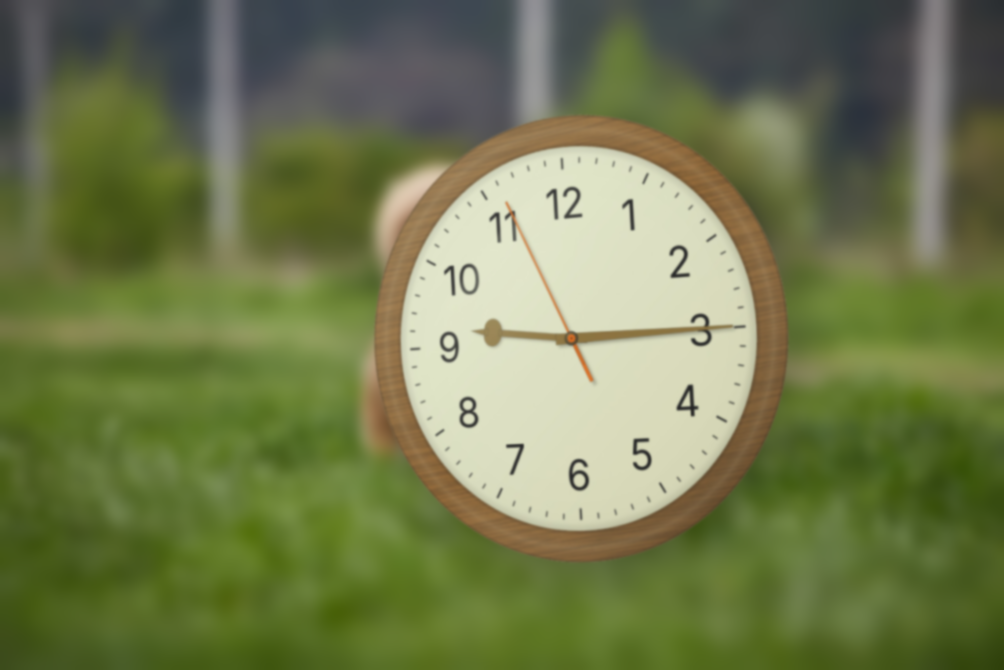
{"hour": 9, "minute": 14, "second": 56}
